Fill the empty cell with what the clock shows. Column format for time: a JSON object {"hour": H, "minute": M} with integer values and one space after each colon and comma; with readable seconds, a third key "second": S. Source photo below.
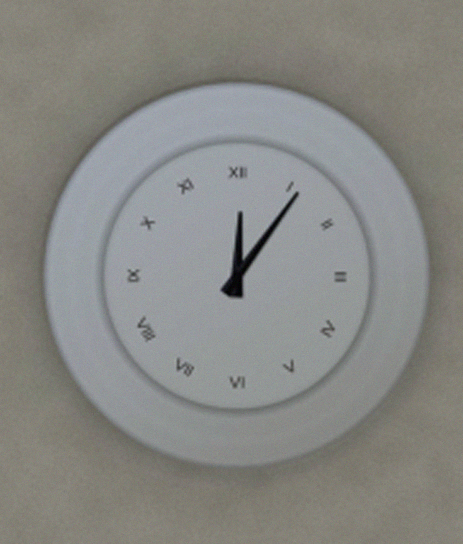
{"hour": 12, "minute": 6}
